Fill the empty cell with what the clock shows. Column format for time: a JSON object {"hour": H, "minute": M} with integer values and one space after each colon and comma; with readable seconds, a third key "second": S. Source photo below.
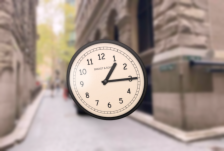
{"hour": 1, "minute": 15}
